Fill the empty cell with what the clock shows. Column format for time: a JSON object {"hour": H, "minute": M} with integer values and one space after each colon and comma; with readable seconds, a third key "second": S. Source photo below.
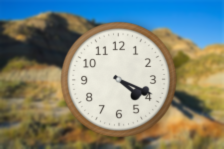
{"hour": 4, "minute": 19}
